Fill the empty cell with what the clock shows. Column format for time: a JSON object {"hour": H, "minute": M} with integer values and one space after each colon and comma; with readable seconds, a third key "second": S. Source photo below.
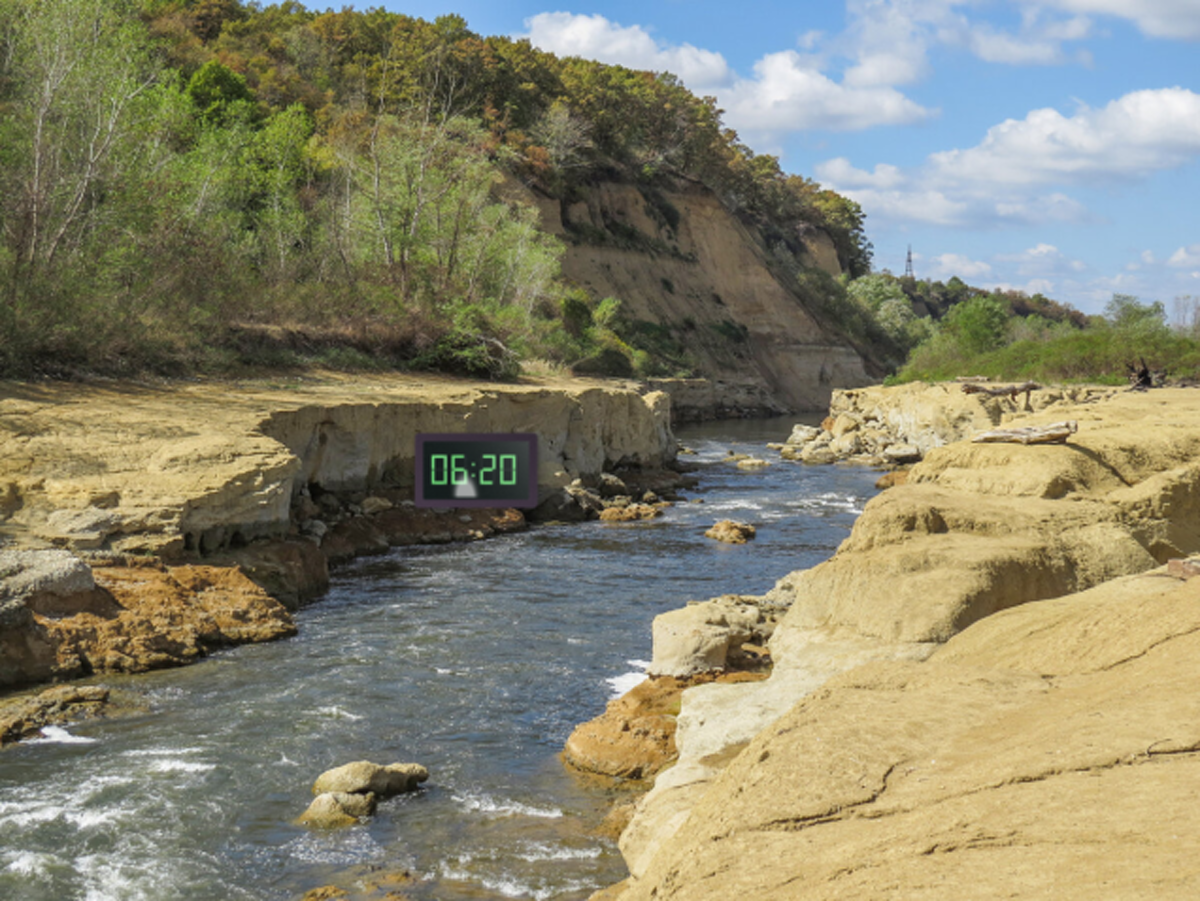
{"hour": 6, "minute": 20}
